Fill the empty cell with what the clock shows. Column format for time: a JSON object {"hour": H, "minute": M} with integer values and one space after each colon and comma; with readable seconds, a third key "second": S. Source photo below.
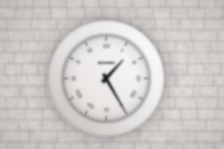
{"hour": 1, "minute": 25}
